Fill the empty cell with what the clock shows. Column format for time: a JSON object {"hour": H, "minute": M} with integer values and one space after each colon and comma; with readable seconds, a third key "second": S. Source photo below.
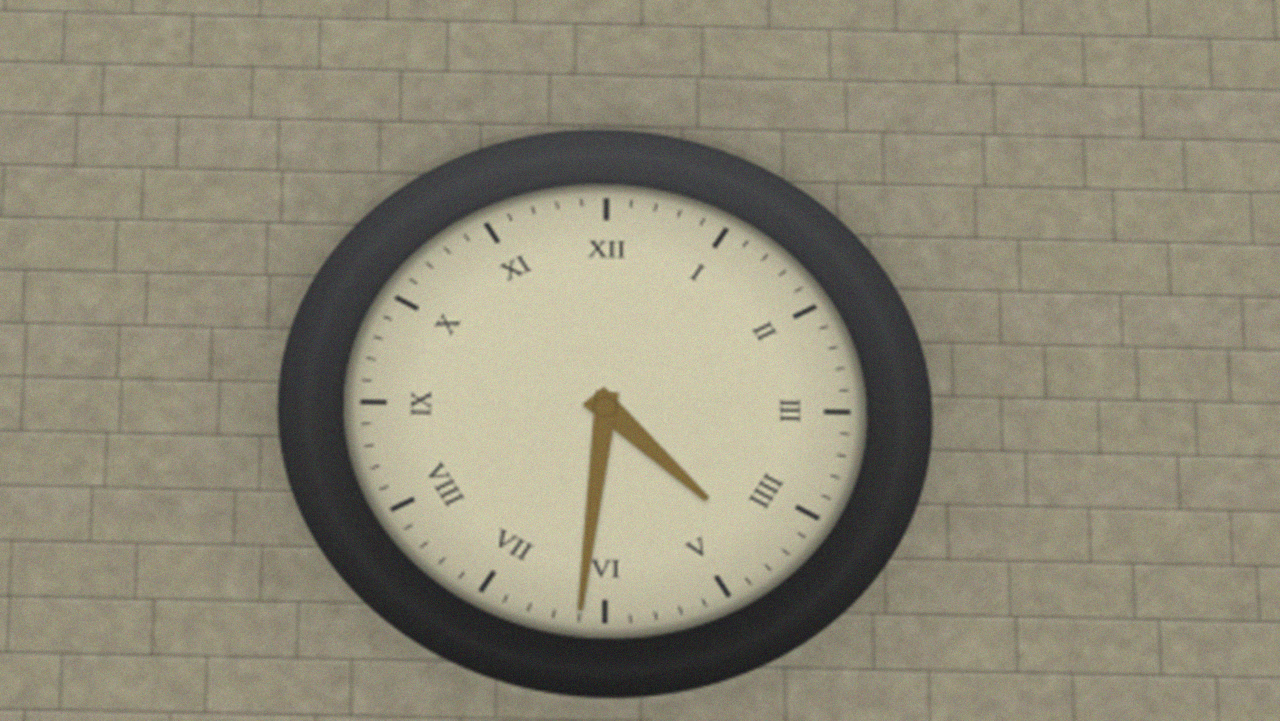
{"hour": 4, "minute": 31}
